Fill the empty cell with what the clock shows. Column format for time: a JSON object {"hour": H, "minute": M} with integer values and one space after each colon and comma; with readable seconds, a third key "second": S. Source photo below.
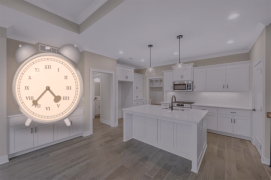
{"hour": 4, "minute": 37}
